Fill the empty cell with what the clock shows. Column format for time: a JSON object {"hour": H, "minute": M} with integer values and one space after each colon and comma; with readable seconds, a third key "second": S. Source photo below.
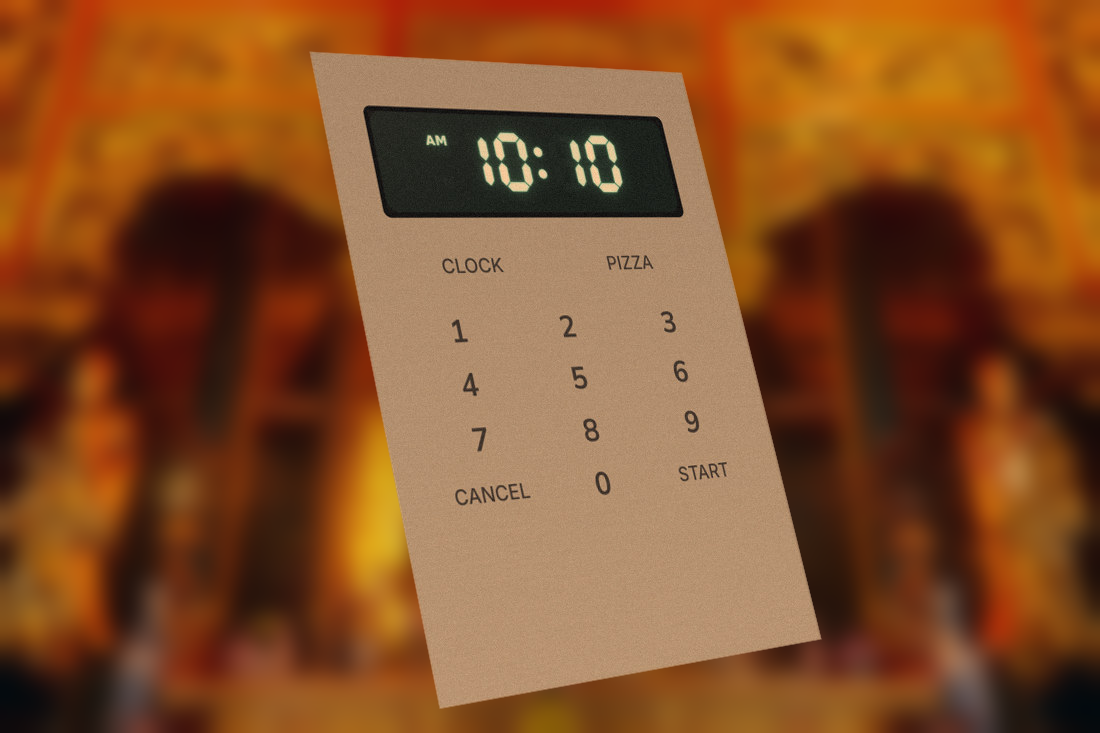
{"hour": 10, "minute": 10}
